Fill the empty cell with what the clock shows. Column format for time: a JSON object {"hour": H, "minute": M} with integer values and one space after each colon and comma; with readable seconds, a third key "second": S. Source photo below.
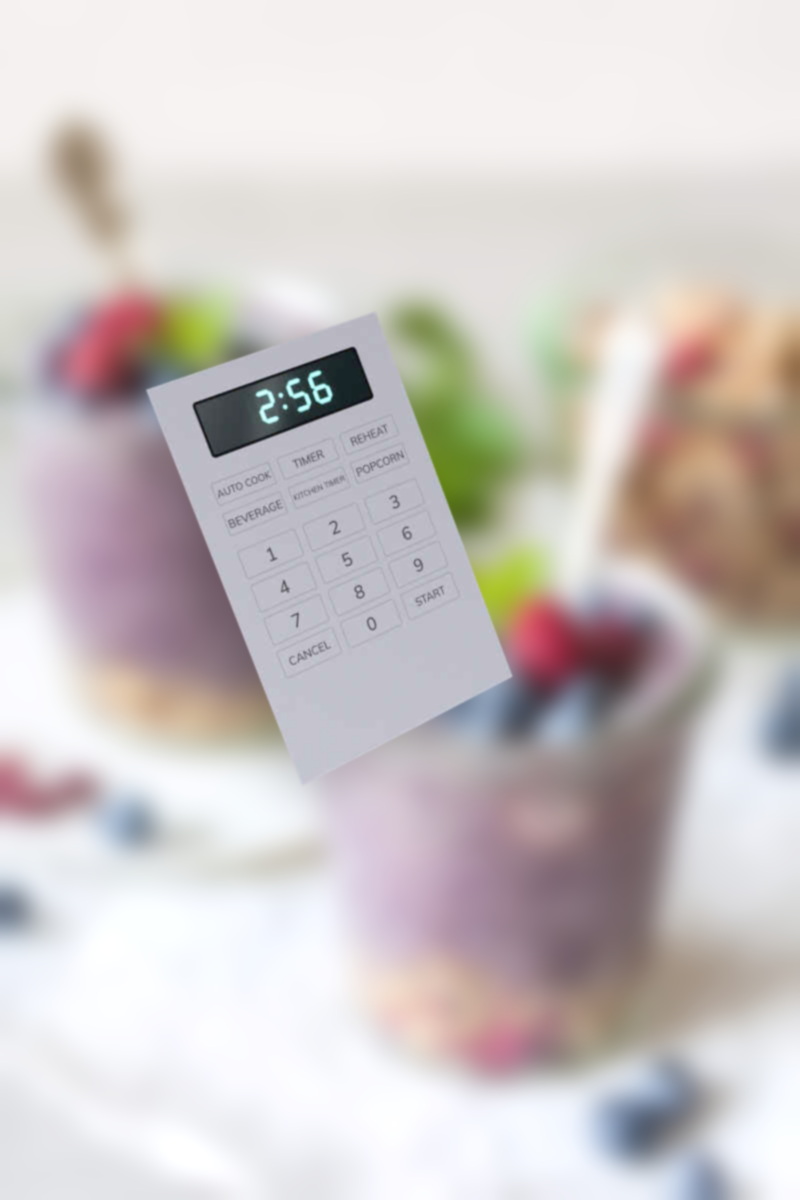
{"hour": 2, "minute": 56}
